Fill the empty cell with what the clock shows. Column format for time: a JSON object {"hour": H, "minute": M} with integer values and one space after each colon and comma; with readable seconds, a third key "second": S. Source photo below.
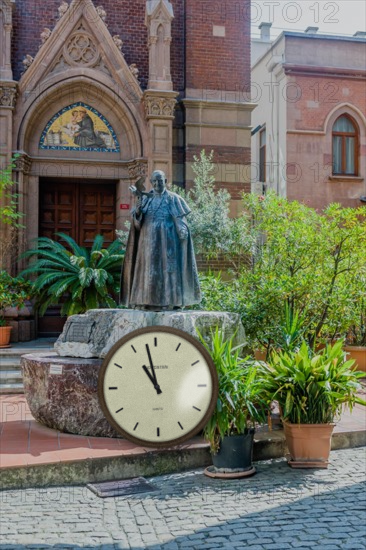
{"hour": 10, "minute": 58}
